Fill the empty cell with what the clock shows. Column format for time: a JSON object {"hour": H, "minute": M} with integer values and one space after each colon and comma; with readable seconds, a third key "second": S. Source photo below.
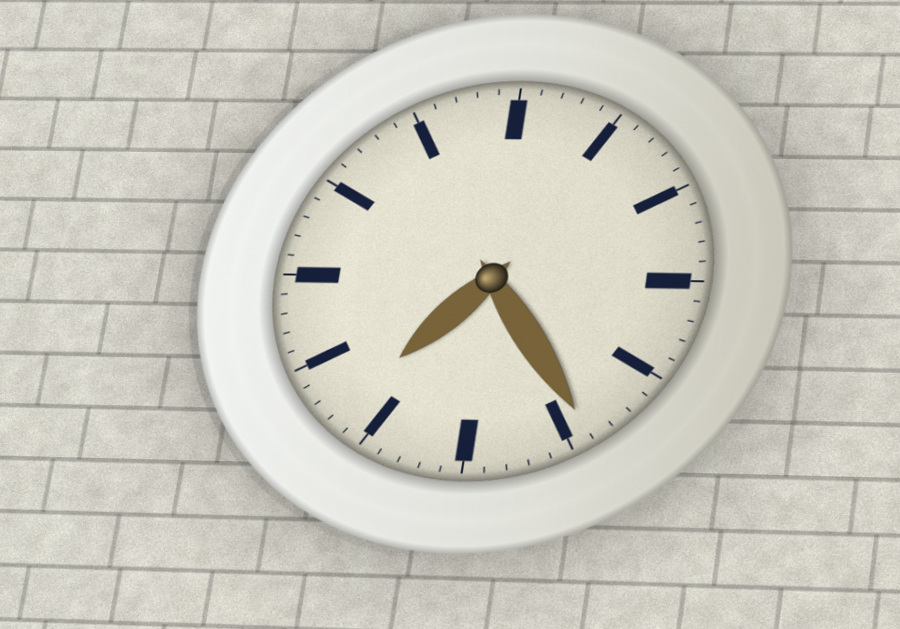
{"hour": 7, "minute": 24}
